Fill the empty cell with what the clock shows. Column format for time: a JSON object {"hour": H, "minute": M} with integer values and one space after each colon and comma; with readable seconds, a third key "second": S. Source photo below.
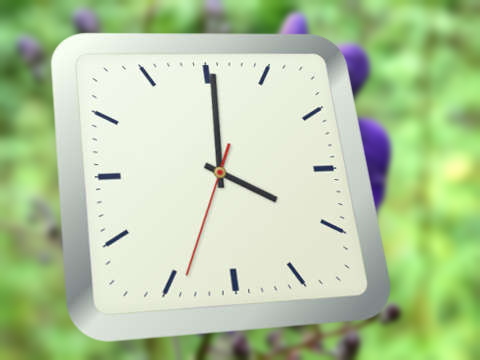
{"hour": 4, "minute": 0, "second": 34}
